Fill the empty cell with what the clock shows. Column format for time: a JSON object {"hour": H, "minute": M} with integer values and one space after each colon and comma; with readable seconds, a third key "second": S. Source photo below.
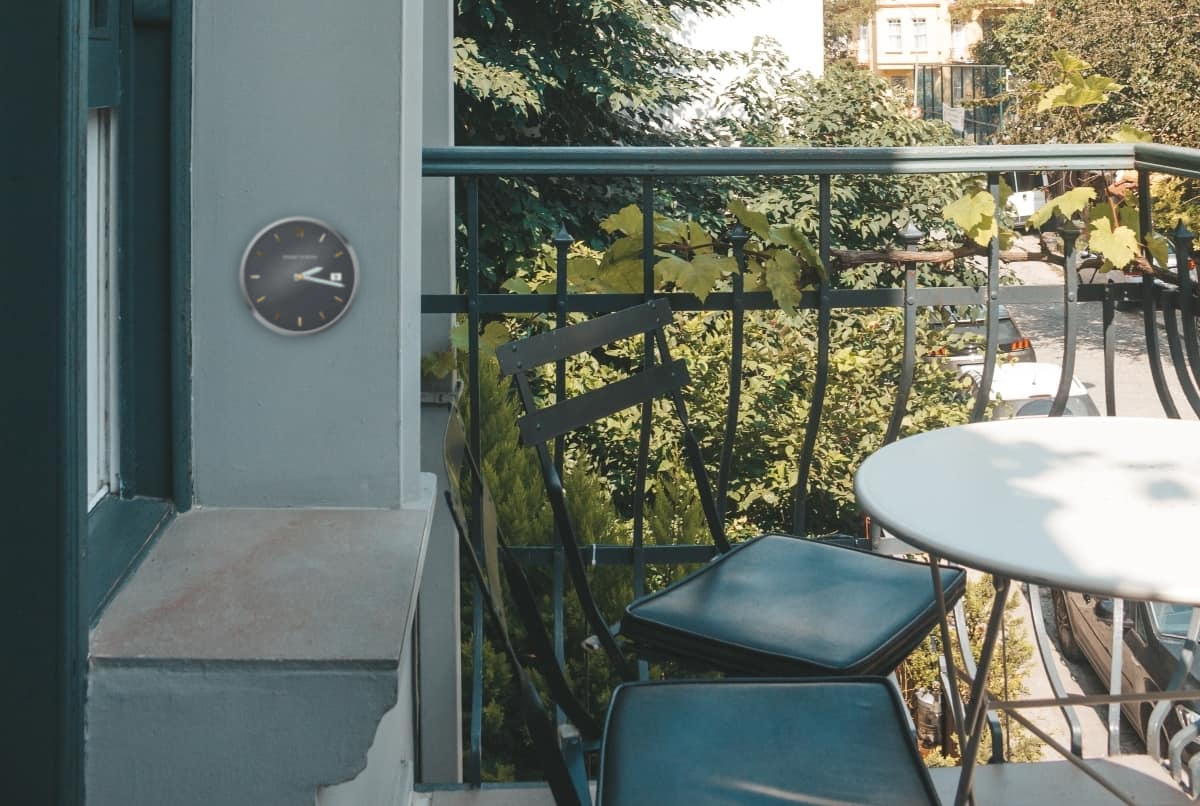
{"hour": 2, "minute": 17}
